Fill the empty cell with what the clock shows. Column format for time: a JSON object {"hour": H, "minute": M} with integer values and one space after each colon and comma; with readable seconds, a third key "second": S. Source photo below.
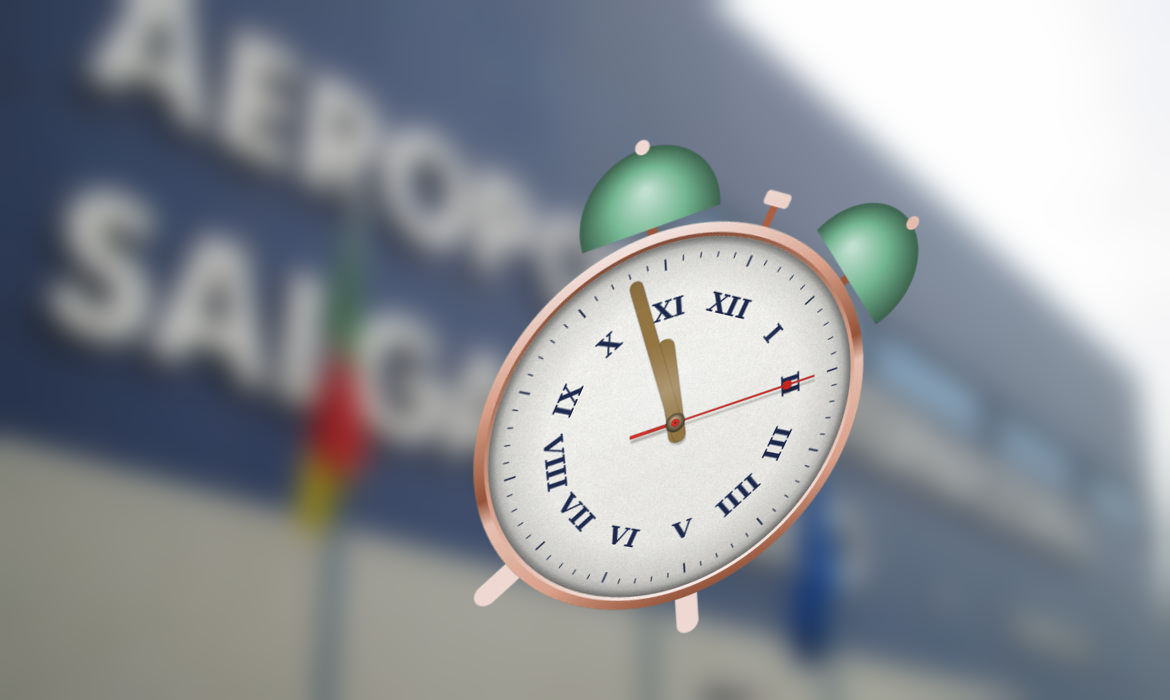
{"hour": 10, "minute": 53, "second": 10}
